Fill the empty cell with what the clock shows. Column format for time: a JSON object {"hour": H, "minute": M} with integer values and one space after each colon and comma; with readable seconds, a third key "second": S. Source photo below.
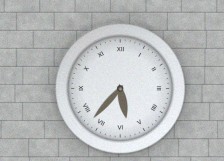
{"hour": 5, "minute": 37}
